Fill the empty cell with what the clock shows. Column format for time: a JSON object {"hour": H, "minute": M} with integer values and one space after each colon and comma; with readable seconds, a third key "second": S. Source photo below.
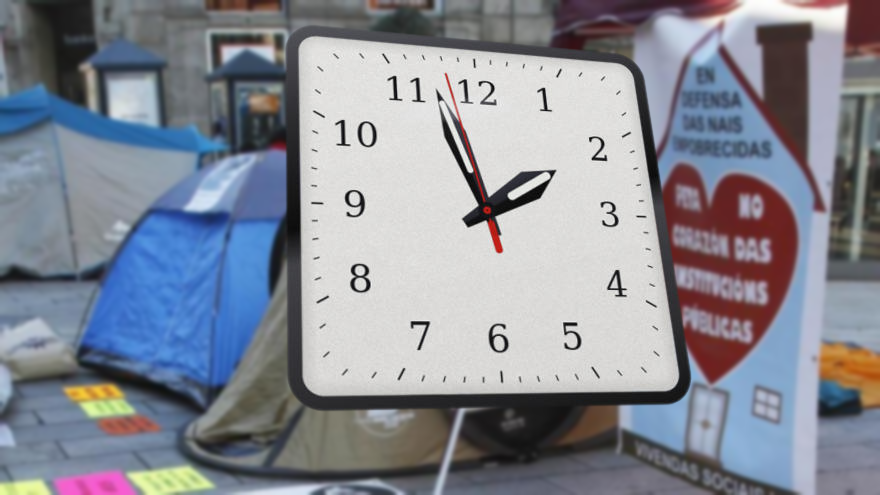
{"hour": 1, "minute": 56, "second": 58}
